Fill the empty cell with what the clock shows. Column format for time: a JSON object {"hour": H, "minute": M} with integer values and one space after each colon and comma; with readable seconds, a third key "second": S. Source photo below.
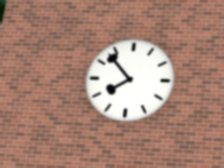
{"hour": 7, "minute": 53}
